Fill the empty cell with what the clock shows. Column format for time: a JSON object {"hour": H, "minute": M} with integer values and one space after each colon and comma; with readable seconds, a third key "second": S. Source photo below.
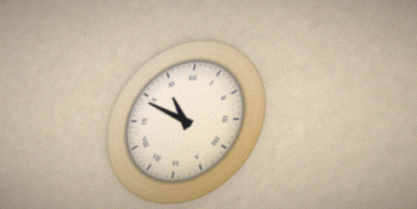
{"hour": 10, "minute": 49}
